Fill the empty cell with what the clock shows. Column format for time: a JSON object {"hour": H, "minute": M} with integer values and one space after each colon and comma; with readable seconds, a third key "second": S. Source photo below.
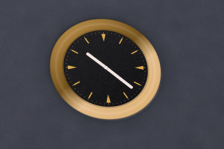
{"hour": 10, "minute": 22}
